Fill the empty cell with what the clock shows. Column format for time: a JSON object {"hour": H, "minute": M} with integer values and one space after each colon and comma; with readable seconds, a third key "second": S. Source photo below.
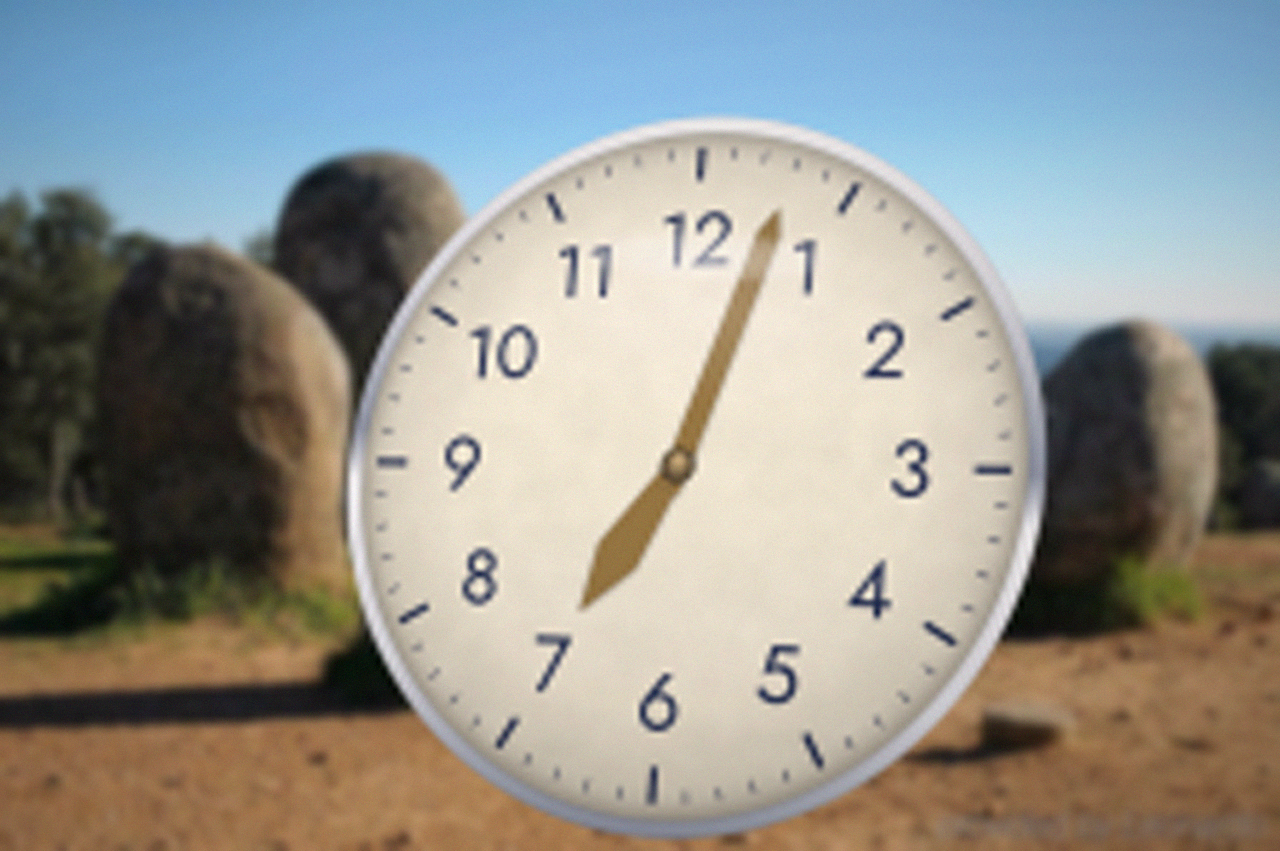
{"hour": 7, "minute": 3}
